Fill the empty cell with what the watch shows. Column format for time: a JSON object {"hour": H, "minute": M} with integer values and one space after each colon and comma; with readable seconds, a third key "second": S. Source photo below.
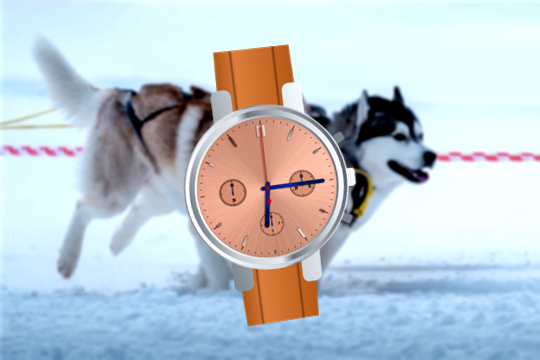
{"hour": 6, "minute": 15}
